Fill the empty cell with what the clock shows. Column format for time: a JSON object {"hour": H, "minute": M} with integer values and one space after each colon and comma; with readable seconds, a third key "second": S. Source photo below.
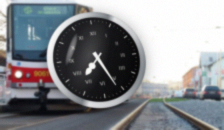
{"hour": 7, "minute": 26}
